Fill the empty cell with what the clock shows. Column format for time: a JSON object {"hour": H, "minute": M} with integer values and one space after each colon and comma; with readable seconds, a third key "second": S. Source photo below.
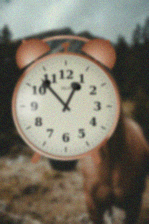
{"hour": 12, "minute": 53}
